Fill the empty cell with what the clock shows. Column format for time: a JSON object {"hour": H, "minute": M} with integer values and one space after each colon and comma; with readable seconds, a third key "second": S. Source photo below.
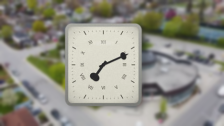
{"hour": 7, "minute": 11}
